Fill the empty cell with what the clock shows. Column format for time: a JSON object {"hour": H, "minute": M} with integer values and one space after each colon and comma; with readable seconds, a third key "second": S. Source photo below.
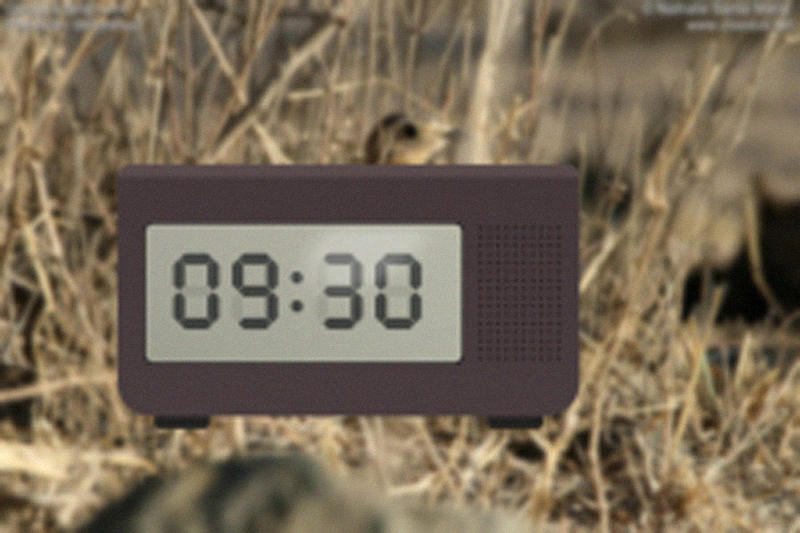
{"hour": 9, "minute": 30}
